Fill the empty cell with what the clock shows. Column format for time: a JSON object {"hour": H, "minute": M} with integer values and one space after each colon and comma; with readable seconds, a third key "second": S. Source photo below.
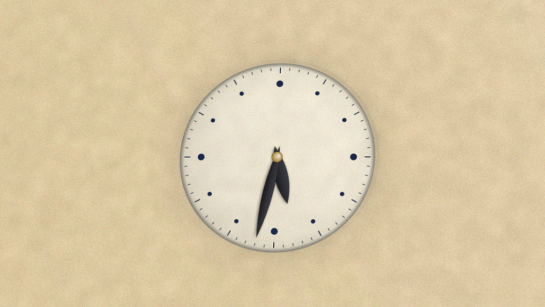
{"hour": 5, "minute": 32}
